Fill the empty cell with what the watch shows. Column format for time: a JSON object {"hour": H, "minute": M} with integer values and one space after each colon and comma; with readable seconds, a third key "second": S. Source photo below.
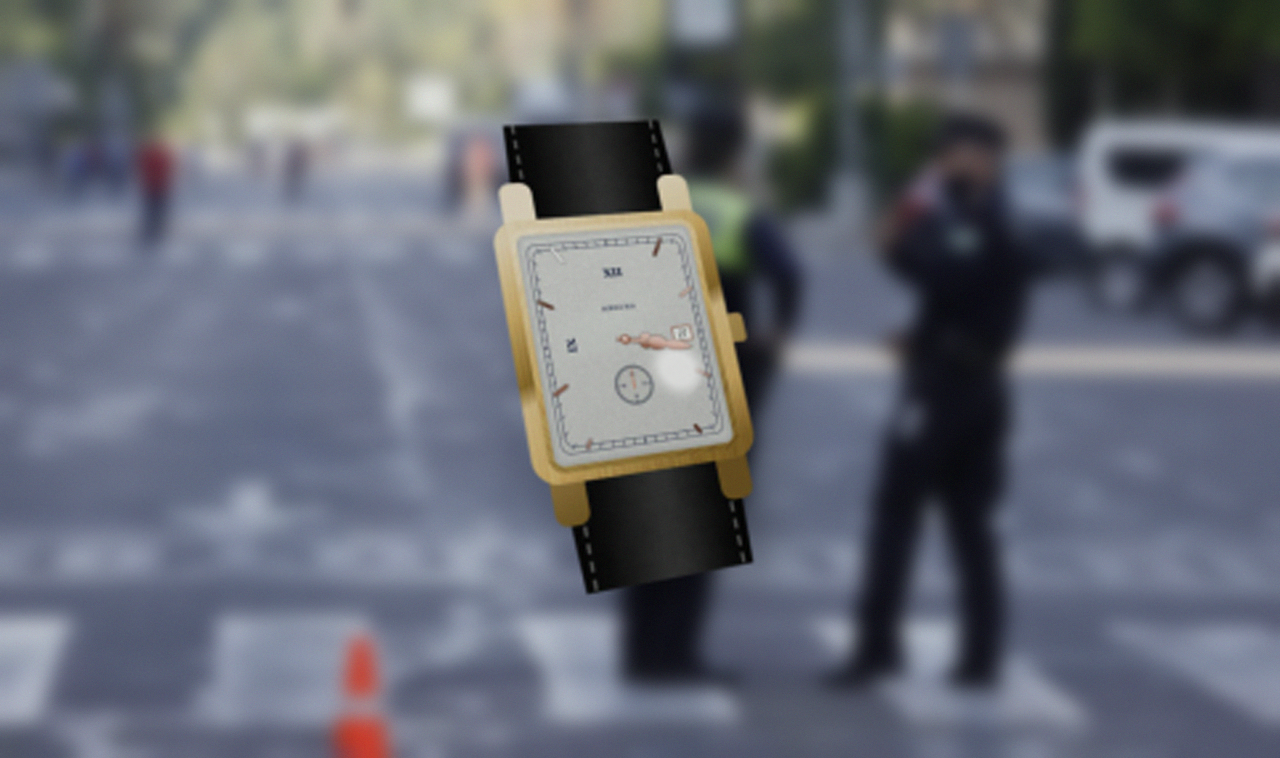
{"hour": 3, "minute": 17}
